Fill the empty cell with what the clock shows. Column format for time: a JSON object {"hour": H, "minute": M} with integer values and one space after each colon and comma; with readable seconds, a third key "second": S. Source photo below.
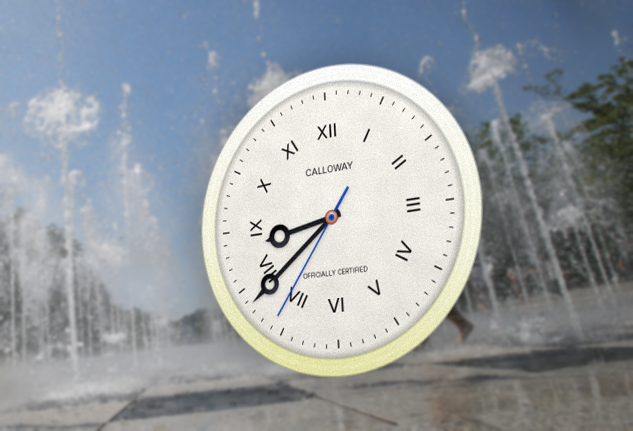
{"hour": 8, "minute": 38, "second": 36}
